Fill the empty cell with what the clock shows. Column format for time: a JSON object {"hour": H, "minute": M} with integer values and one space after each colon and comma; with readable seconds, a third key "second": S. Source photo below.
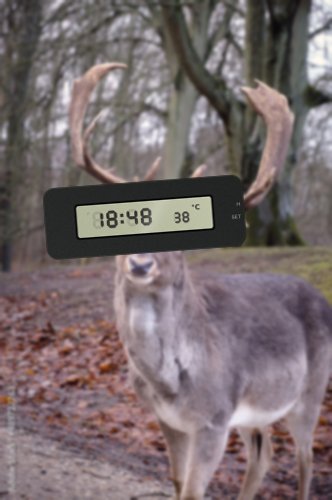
{"hour": 18, "minute": 48}
